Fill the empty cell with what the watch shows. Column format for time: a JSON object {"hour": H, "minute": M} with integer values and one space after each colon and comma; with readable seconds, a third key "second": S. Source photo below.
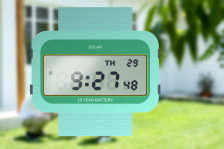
{"hour": 9, "minute": 27, "second": 48}
